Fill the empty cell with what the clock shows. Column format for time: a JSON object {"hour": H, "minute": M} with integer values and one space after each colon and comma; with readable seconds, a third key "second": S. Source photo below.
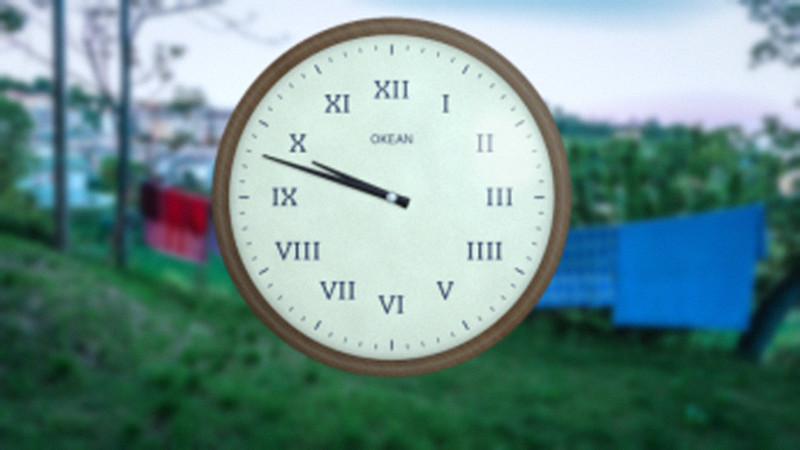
{"hour": 9, "minute": 48}
